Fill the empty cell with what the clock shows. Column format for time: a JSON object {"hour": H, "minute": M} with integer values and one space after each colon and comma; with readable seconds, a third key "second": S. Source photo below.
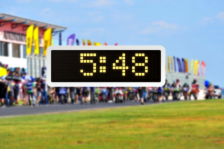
{"hour": 5, "minute": 48}
